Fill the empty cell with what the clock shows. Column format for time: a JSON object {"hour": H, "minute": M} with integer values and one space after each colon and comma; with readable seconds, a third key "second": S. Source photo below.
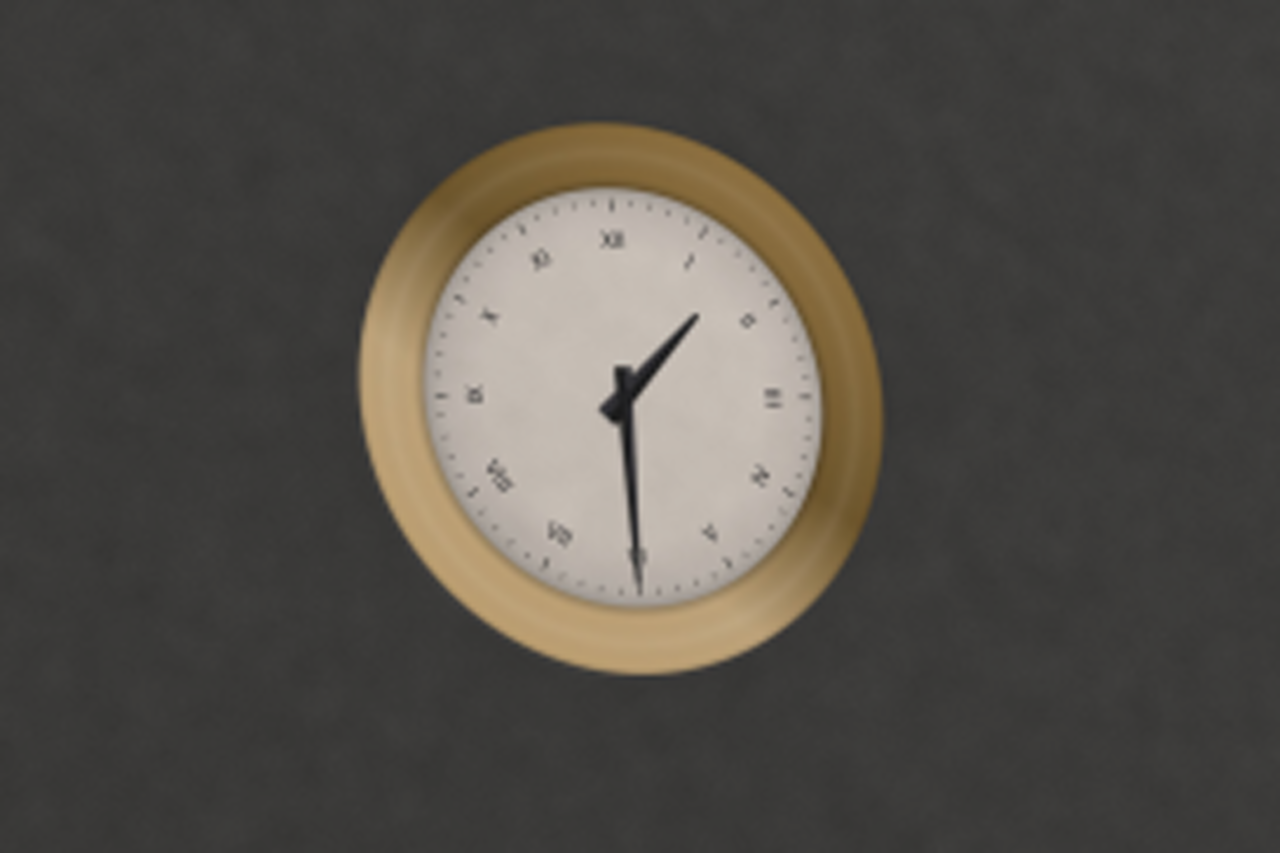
{"hour": 1, "minute": 30}
